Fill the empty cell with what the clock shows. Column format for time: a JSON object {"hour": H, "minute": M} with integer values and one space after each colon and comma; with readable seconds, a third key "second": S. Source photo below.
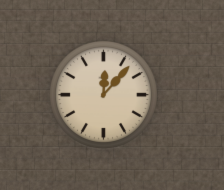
{"hour": 12, "minute": 7}
